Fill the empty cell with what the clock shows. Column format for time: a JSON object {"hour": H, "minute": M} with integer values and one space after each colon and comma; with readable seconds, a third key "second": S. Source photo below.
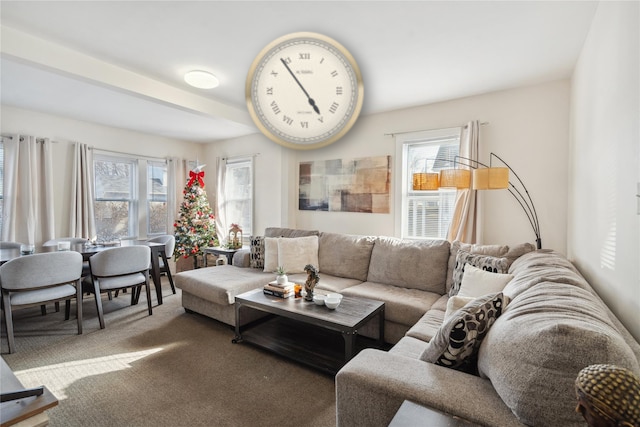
{"hour": 4, "minute": 54}
